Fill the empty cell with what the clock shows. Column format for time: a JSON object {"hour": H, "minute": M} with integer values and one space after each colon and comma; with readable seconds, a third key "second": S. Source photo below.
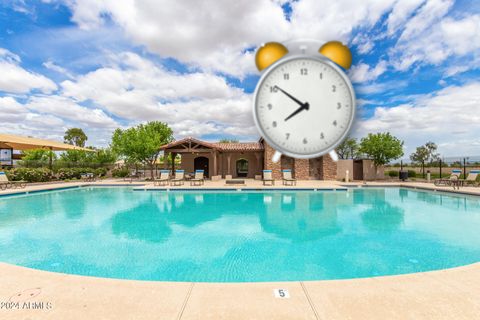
{"hour": 7, "minute": 51}
